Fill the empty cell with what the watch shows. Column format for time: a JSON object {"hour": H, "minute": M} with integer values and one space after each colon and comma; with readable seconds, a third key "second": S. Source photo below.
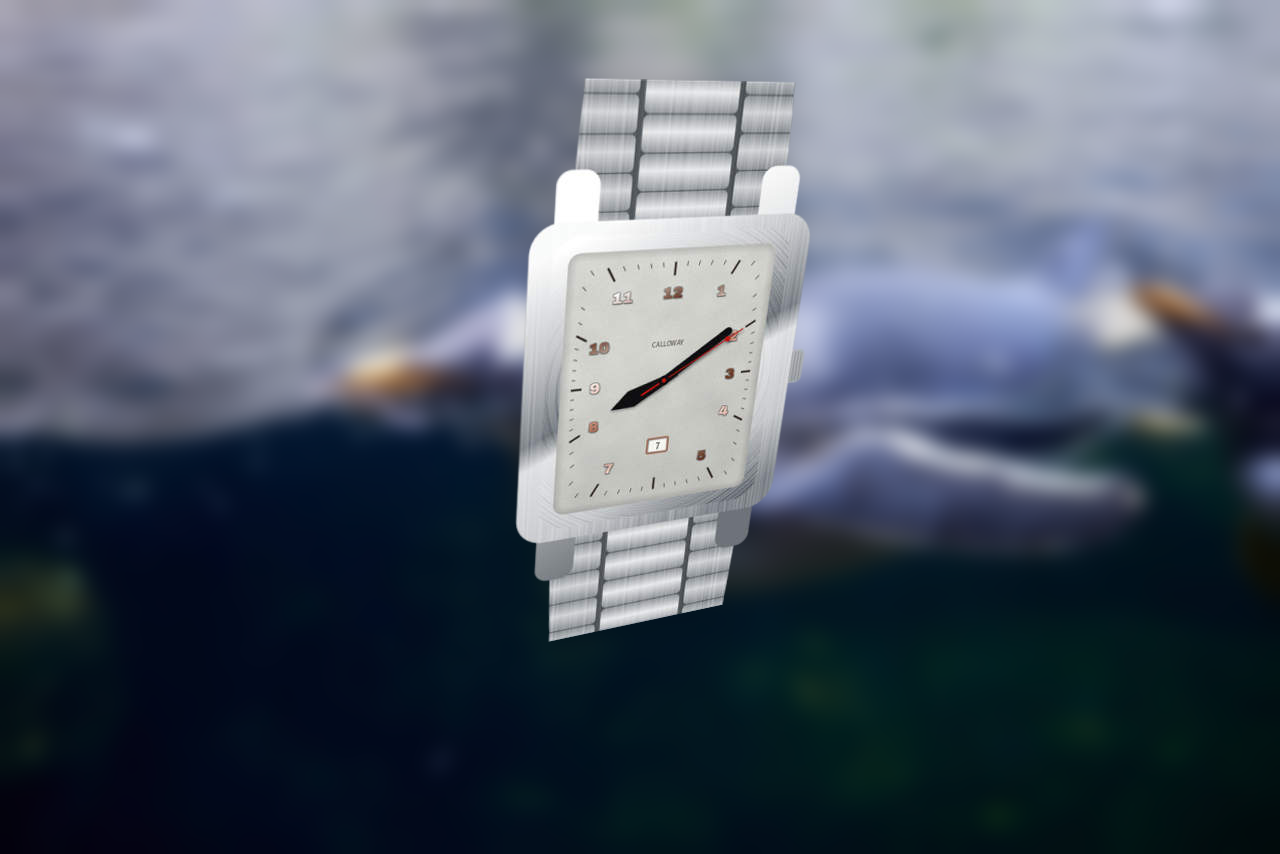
{"hour": 8, "minute": 9, "second": 10}
